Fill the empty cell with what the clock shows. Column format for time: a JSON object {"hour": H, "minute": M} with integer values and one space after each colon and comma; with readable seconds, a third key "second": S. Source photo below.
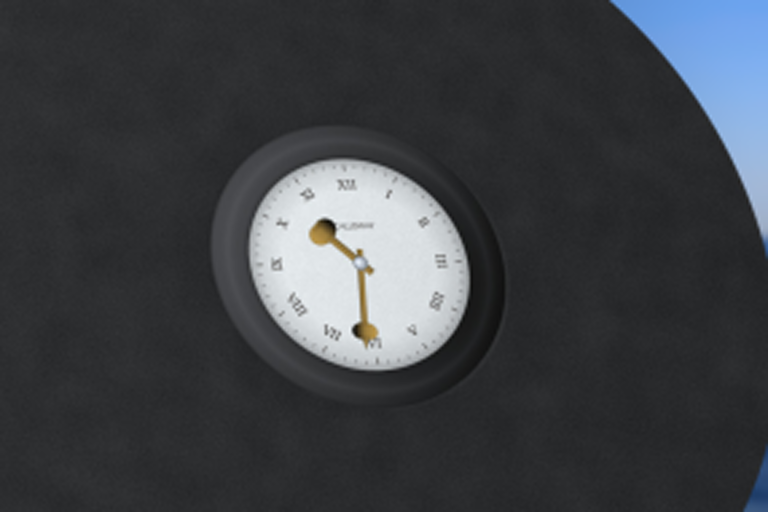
{"hour": 10, "minute": 31}
